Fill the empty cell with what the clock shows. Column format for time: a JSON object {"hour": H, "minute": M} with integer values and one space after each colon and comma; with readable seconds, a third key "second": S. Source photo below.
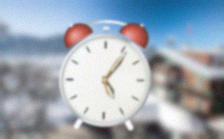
{"hour": 5, "minute": 6}
